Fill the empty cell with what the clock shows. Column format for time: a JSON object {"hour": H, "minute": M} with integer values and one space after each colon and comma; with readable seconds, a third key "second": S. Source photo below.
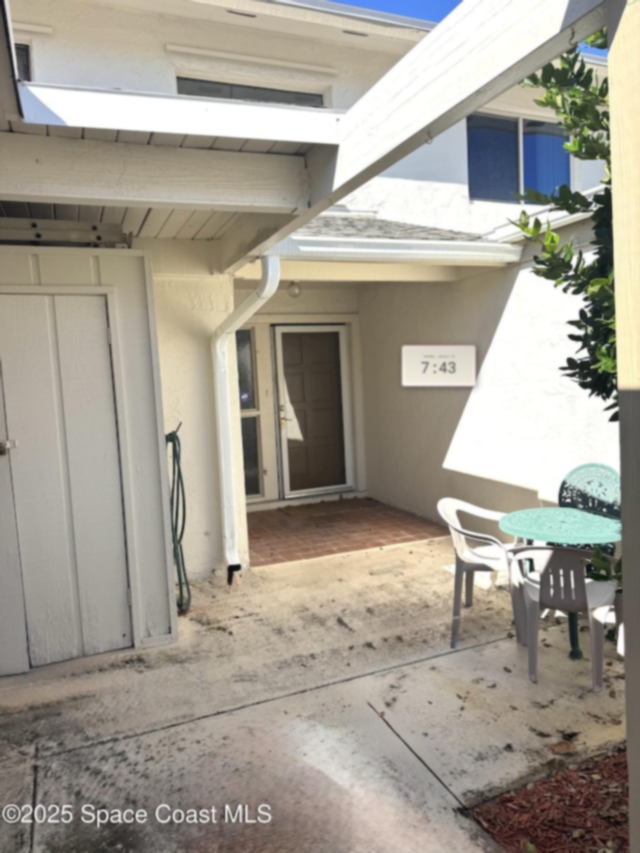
{"hour": 7, "minute": 43}
